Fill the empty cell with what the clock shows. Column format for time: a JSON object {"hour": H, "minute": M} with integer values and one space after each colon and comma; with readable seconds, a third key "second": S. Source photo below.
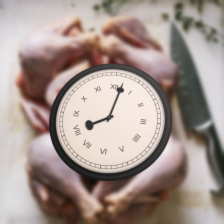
{"hour": 8, "minute": 2}
